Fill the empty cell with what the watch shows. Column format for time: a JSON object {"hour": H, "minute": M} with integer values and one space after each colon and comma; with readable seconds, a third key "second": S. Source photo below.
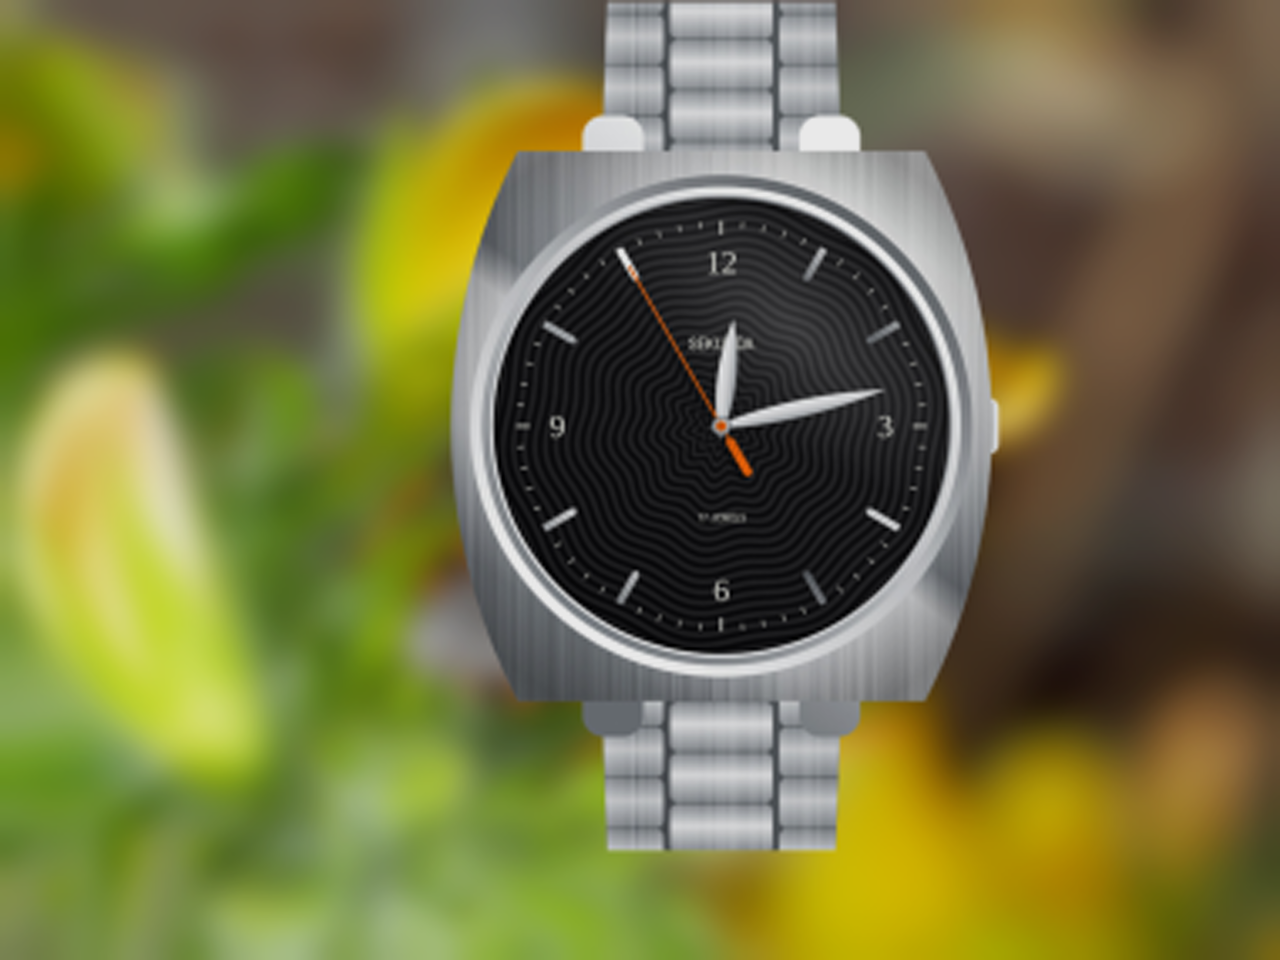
{"hour": 12, "minute": 12, "second": 55}
